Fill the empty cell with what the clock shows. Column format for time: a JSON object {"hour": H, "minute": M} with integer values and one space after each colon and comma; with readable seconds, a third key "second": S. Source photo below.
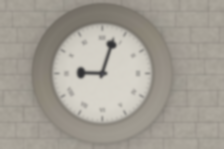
{"hour": 9, "minute": 3}
